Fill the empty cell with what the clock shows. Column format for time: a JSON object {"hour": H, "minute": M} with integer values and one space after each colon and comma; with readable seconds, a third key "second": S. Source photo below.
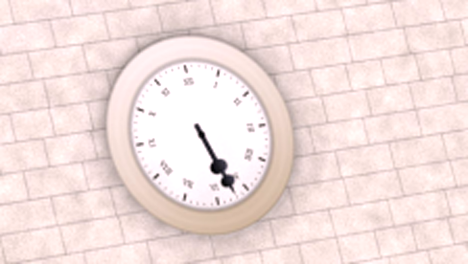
{"hour": 5, "minute": 27}
